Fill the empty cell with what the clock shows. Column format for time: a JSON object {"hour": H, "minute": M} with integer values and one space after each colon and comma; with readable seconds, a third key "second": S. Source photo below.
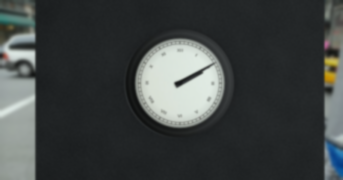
{"hour": 2, "minute": 10}
